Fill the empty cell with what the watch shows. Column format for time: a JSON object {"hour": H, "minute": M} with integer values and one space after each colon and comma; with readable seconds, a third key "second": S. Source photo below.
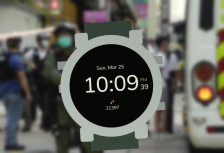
{"hour": 10, "minute": 9, "second": 39}
